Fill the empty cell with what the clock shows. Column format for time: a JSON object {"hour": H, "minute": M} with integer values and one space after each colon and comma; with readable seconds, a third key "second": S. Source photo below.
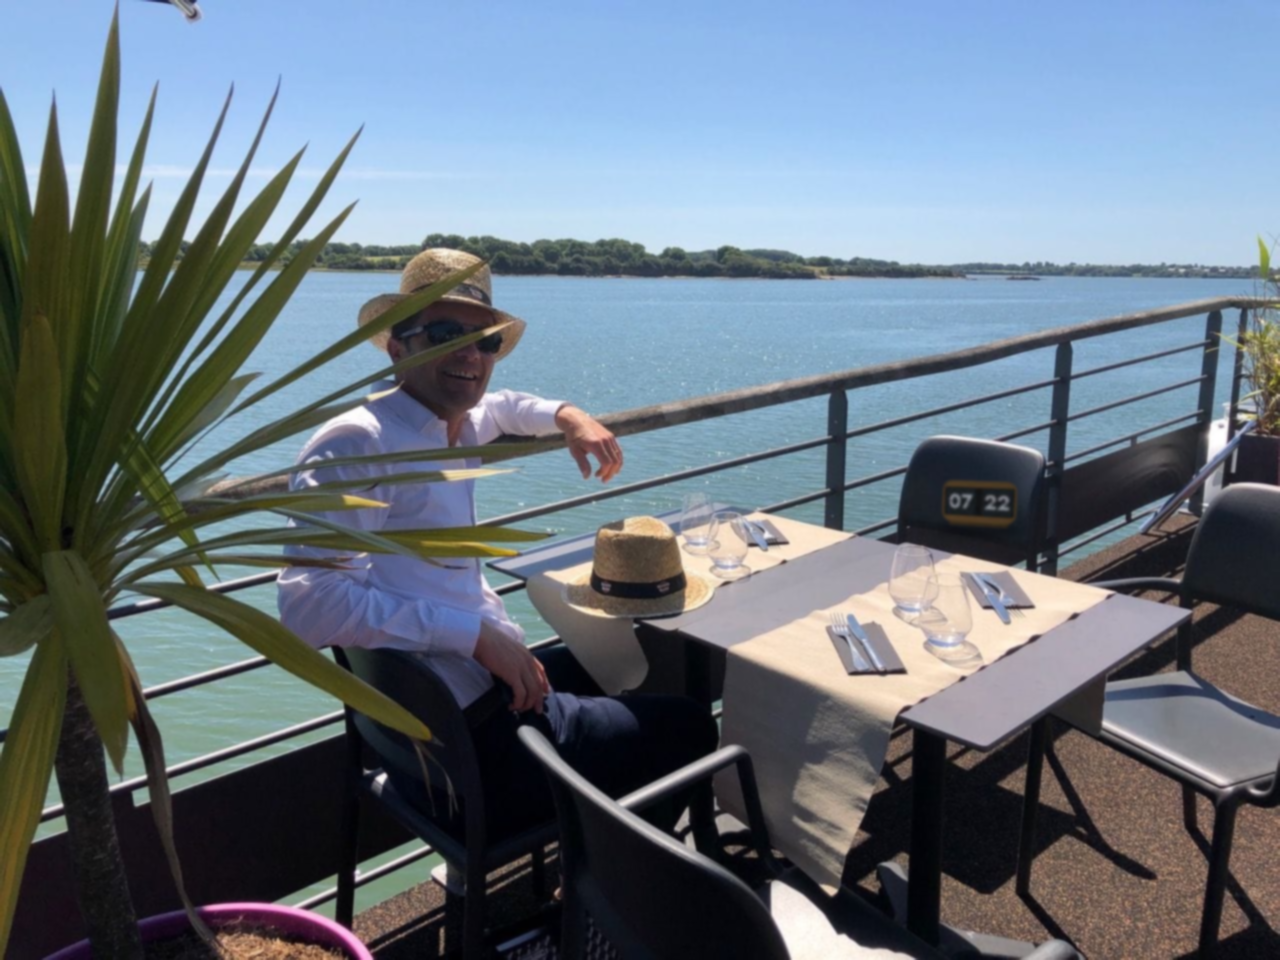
{"hour": 7, "minute": 22}
